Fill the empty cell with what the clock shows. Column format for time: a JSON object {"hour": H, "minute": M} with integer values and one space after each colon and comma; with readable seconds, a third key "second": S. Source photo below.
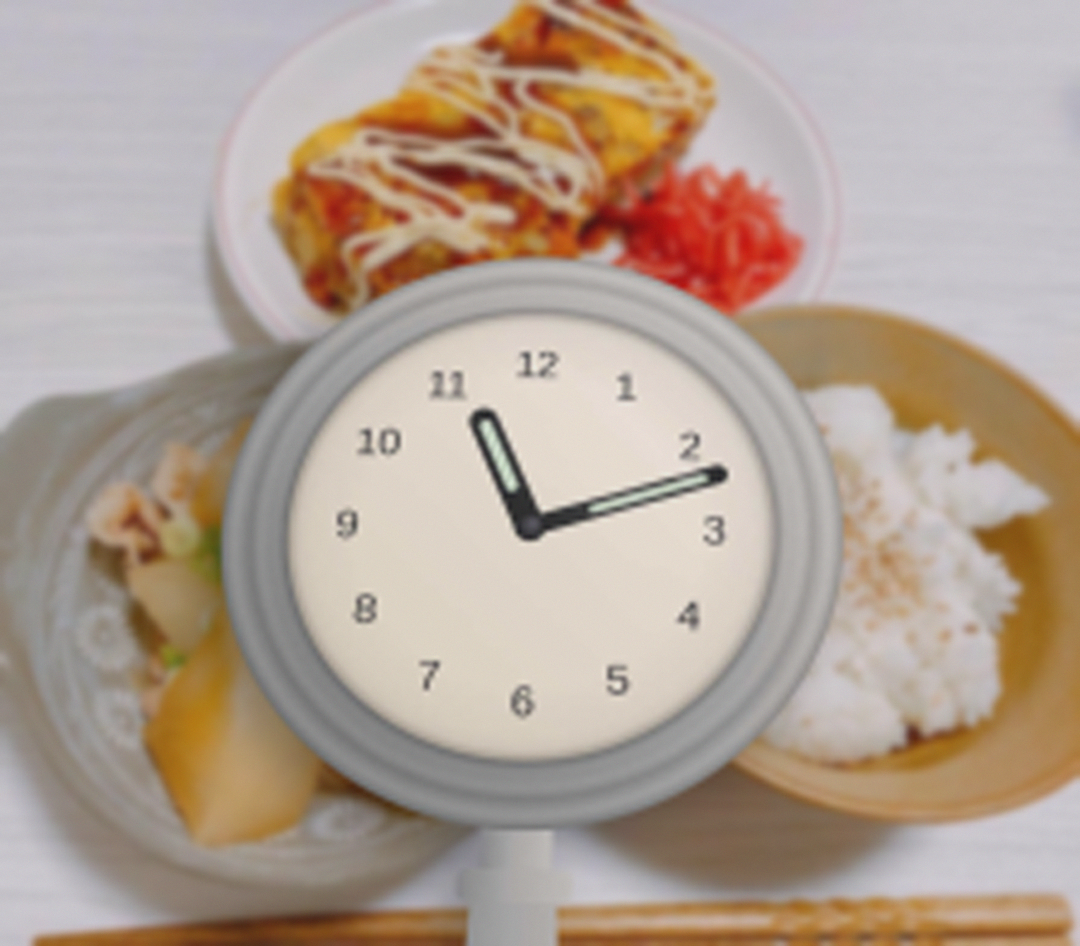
{"hour": 11, "minute": 12}
